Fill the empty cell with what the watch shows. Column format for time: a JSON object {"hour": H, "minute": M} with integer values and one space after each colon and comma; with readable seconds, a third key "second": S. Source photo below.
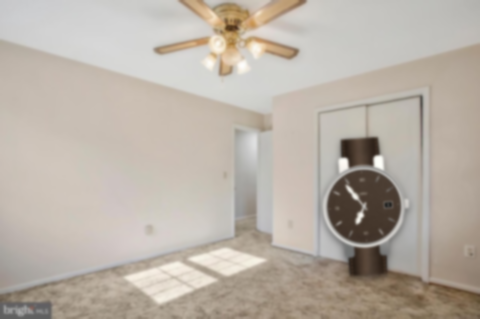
{"hour": 6, "minute": 54}
